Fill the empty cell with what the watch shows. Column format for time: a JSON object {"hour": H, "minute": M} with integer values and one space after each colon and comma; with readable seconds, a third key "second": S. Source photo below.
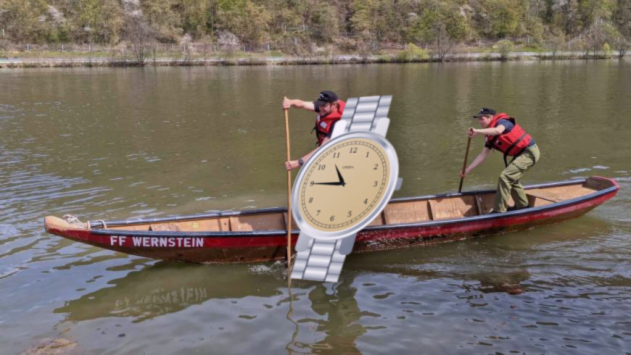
{"hour": 10, "minute": 45}
